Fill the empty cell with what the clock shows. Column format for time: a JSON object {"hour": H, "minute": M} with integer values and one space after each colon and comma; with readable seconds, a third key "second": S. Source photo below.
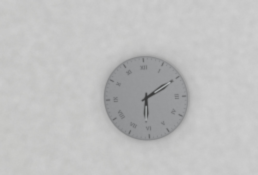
{"hour": 6, "minute": 10}
